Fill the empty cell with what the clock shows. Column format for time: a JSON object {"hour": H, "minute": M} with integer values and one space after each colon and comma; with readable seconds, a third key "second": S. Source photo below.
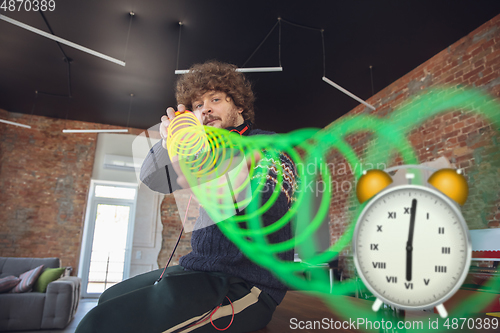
{"hour": 6, "minute": 1}
